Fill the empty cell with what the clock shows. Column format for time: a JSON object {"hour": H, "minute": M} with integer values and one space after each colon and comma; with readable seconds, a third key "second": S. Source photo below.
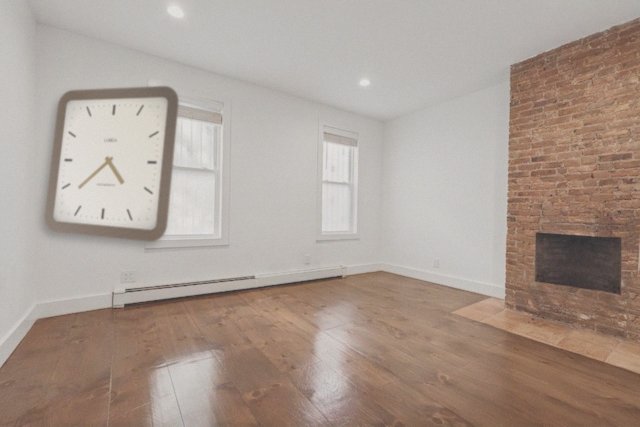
{"hour": 4, "minute": 38}
